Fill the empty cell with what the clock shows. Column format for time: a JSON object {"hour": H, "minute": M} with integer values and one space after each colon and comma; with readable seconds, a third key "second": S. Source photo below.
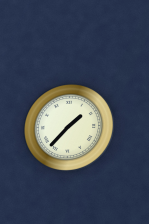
{"hour": 1, "minute": 37}
